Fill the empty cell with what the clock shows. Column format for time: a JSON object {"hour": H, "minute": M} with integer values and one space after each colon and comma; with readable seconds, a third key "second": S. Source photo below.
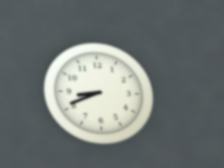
{"hour": 8, "minute": 41}
